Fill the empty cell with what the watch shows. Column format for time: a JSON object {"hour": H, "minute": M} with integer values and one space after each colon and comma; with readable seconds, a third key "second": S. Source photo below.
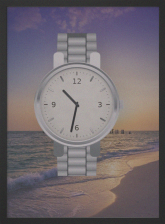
{"hour": 10, "minute": 32}
